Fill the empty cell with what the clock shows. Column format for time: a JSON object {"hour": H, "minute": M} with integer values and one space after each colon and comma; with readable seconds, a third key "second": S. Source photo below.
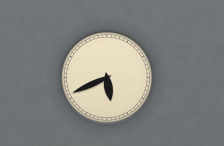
{"hour": 5, "minute": 41}
